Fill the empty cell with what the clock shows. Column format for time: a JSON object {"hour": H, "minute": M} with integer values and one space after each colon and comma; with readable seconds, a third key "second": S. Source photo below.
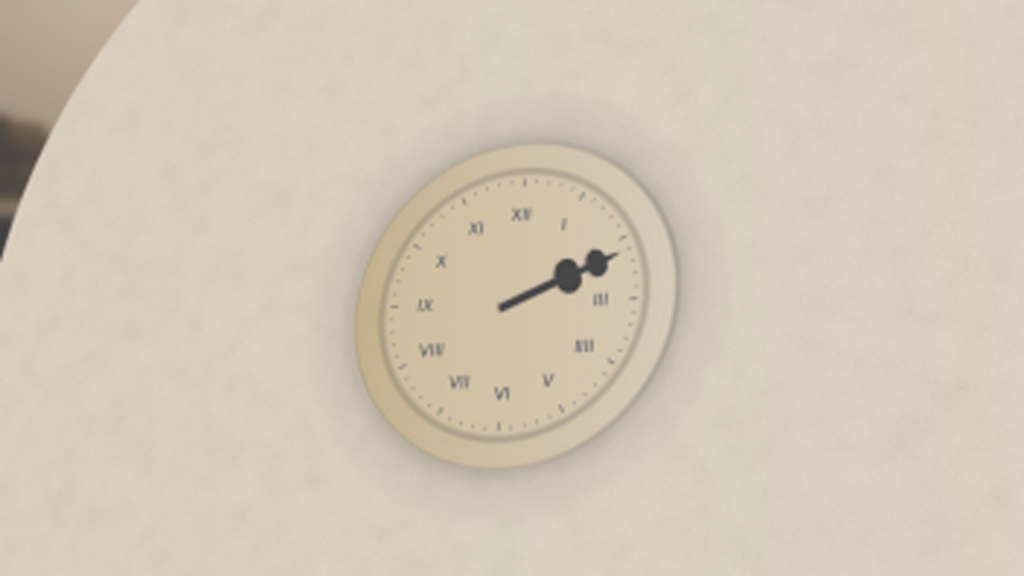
{"hour": 2, "minute": 11}
